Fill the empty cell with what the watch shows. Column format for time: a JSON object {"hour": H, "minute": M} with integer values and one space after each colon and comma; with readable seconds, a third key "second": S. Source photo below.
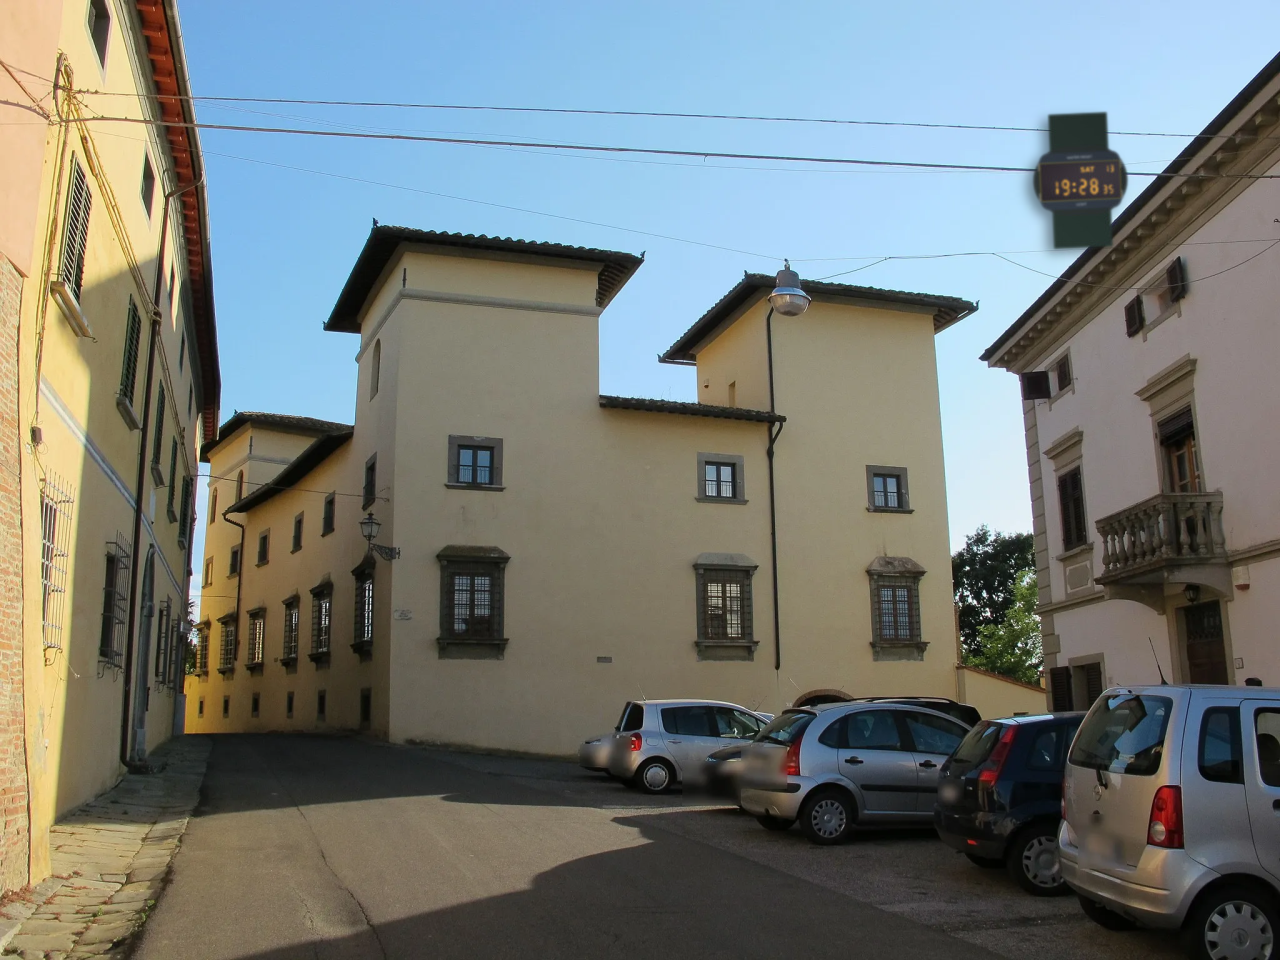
{"hour": 19, "minute": 28}
